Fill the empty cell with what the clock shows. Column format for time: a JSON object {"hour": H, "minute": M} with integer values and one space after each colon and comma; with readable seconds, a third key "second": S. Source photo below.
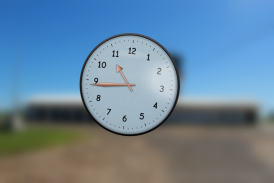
{"hour": 10, "minute": 44}
